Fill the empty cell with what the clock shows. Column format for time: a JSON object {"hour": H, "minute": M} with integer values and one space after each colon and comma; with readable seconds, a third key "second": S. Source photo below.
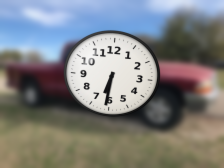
{"hour": 6, "minute": 31}
